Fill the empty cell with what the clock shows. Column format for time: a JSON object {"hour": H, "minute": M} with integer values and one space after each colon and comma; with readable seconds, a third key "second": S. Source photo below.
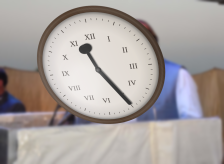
{"hour": 11, "minute": 25}
